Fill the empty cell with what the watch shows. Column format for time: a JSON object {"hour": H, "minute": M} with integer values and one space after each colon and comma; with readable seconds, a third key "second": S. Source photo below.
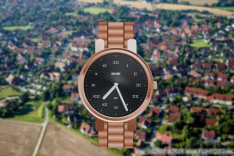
{"hour": 7, "minute": 26}
